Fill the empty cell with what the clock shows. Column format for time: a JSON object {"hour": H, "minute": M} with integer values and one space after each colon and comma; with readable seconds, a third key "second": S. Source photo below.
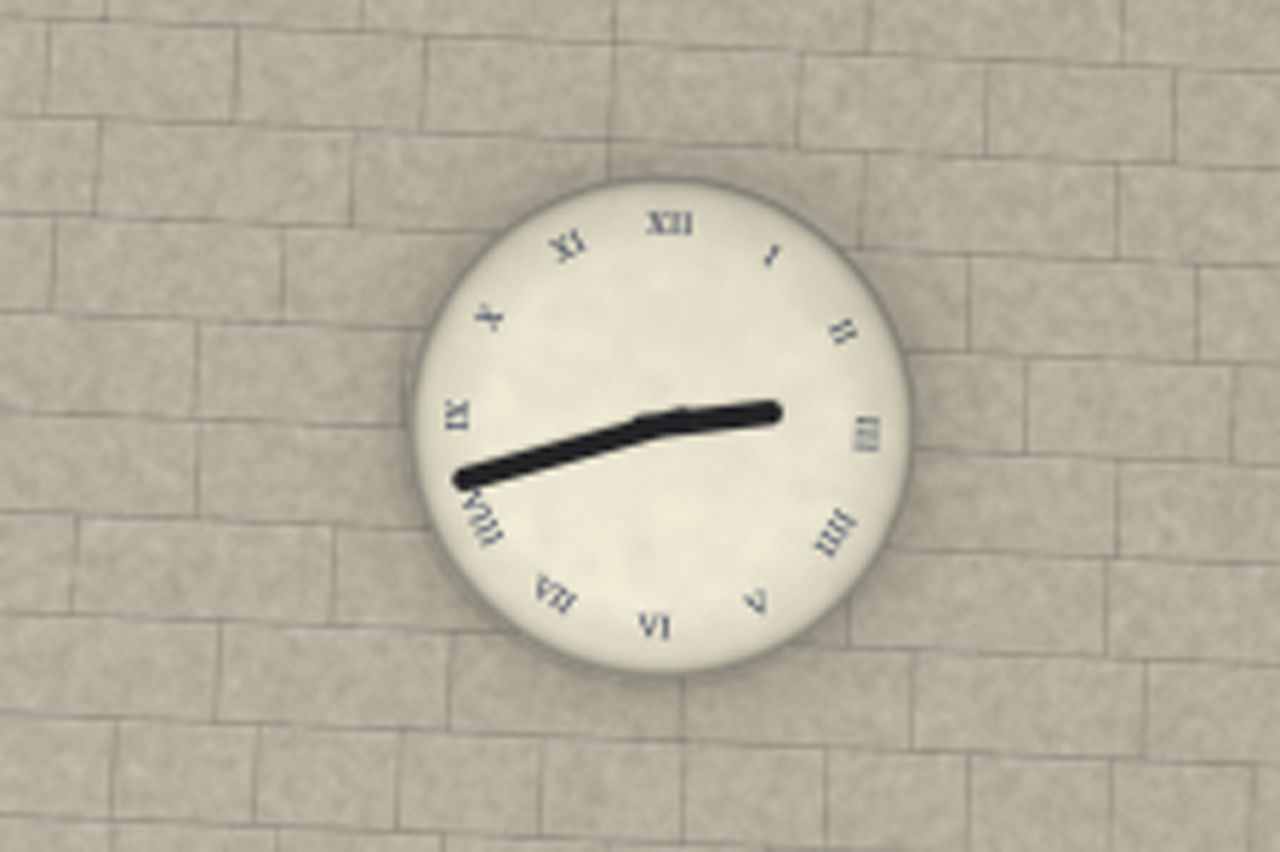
{"hour": 2, "minute": 42}
